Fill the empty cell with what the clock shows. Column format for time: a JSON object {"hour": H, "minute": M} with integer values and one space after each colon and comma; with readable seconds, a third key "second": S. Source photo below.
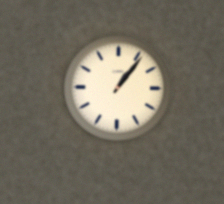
{"hour": 1, "minute": 6}
